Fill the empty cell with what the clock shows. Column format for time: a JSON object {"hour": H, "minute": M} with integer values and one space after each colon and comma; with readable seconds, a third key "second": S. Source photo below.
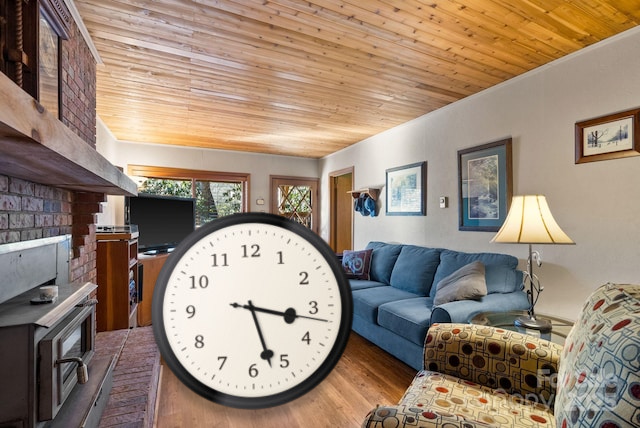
{"hour": 3, "minute": 27, "second": 17}
